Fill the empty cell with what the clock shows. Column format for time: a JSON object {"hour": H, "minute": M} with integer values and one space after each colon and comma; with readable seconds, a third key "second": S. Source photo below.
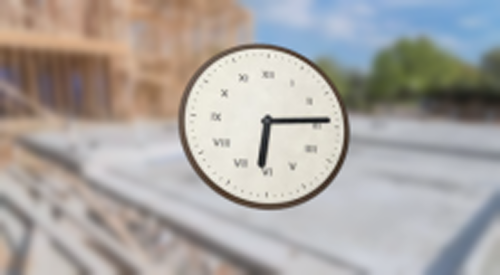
{"hour": 6, "minute": 14}
